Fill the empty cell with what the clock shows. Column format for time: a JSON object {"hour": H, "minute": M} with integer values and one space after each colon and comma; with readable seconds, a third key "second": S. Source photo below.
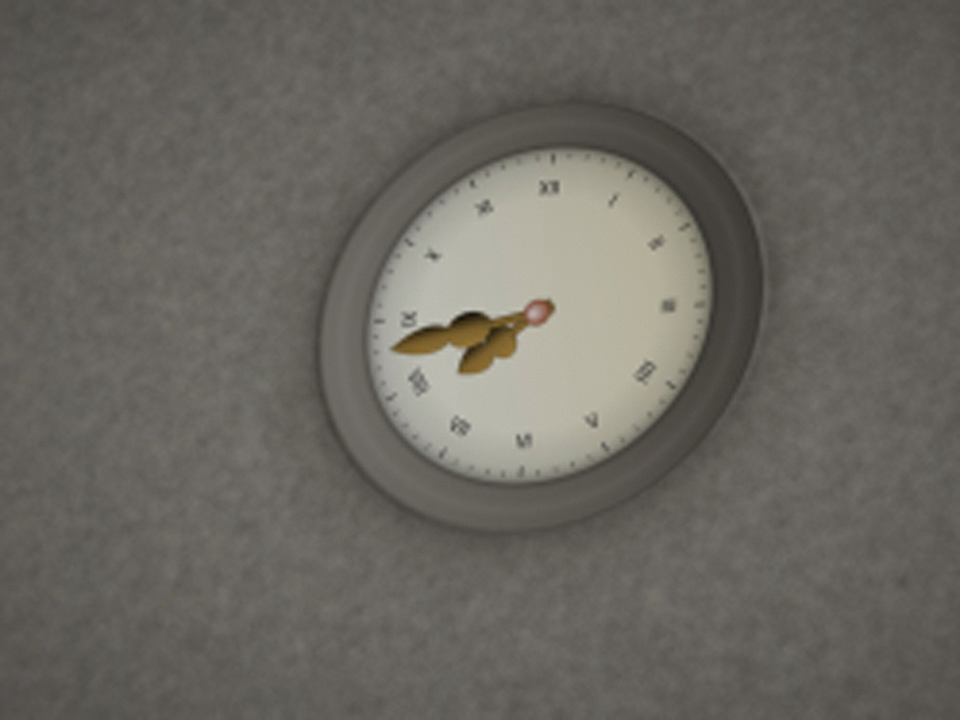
{"hour": 7, "minute": 43}
